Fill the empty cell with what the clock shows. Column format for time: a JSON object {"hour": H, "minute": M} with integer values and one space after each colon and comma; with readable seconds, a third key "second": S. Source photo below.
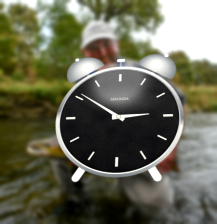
{"hour": 2, "minute": 51}
